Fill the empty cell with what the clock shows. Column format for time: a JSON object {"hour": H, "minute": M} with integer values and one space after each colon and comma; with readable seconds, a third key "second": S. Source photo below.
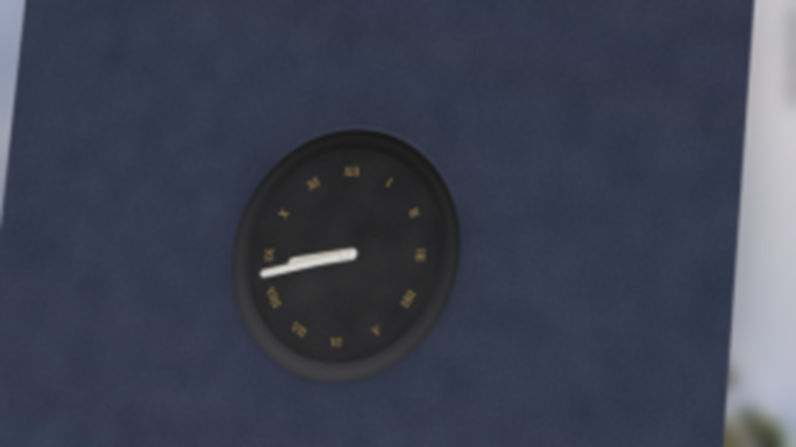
{"hour": 8, "minute": 43}
